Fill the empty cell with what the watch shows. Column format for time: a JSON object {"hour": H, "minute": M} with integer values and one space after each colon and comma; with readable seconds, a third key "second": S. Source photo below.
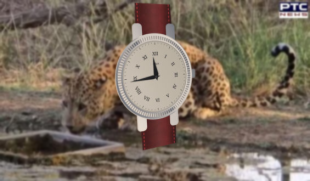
{"hour": 11, "minute": 44}
